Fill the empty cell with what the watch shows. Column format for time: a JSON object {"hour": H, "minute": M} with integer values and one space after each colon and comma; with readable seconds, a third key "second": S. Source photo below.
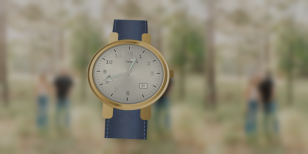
{"hour": 12, "minute": 41}
